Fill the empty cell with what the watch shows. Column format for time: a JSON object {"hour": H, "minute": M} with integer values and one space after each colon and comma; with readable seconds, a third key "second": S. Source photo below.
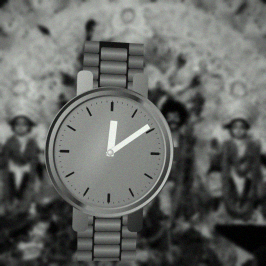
{"hour": 12, "minute": 9}
